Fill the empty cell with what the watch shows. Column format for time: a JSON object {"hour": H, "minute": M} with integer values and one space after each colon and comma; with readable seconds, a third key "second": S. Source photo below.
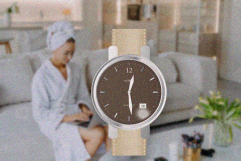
{"hour": 12, "minute": 29}
